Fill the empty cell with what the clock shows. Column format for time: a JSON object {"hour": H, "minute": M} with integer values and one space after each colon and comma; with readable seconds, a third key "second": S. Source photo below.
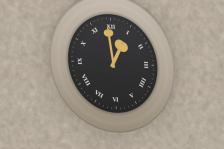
{"hour": 12, "minute": 59}
